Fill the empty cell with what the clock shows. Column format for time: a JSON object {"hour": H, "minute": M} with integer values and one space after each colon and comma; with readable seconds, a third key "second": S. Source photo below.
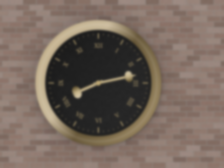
{"hour": 8, "minute": 13}
